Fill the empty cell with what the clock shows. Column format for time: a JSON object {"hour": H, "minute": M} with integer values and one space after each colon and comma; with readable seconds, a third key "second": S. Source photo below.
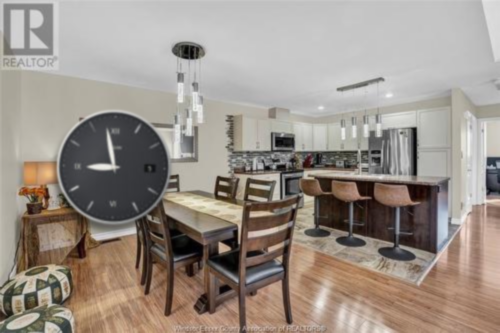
{"hour": 8, "minute": 58}
